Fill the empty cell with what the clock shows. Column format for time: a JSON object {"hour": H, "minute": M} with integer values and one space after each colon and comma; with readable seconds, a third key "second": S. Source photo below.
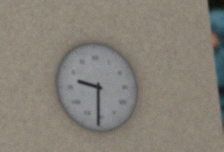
{"hour": 9, "minute": 31}
